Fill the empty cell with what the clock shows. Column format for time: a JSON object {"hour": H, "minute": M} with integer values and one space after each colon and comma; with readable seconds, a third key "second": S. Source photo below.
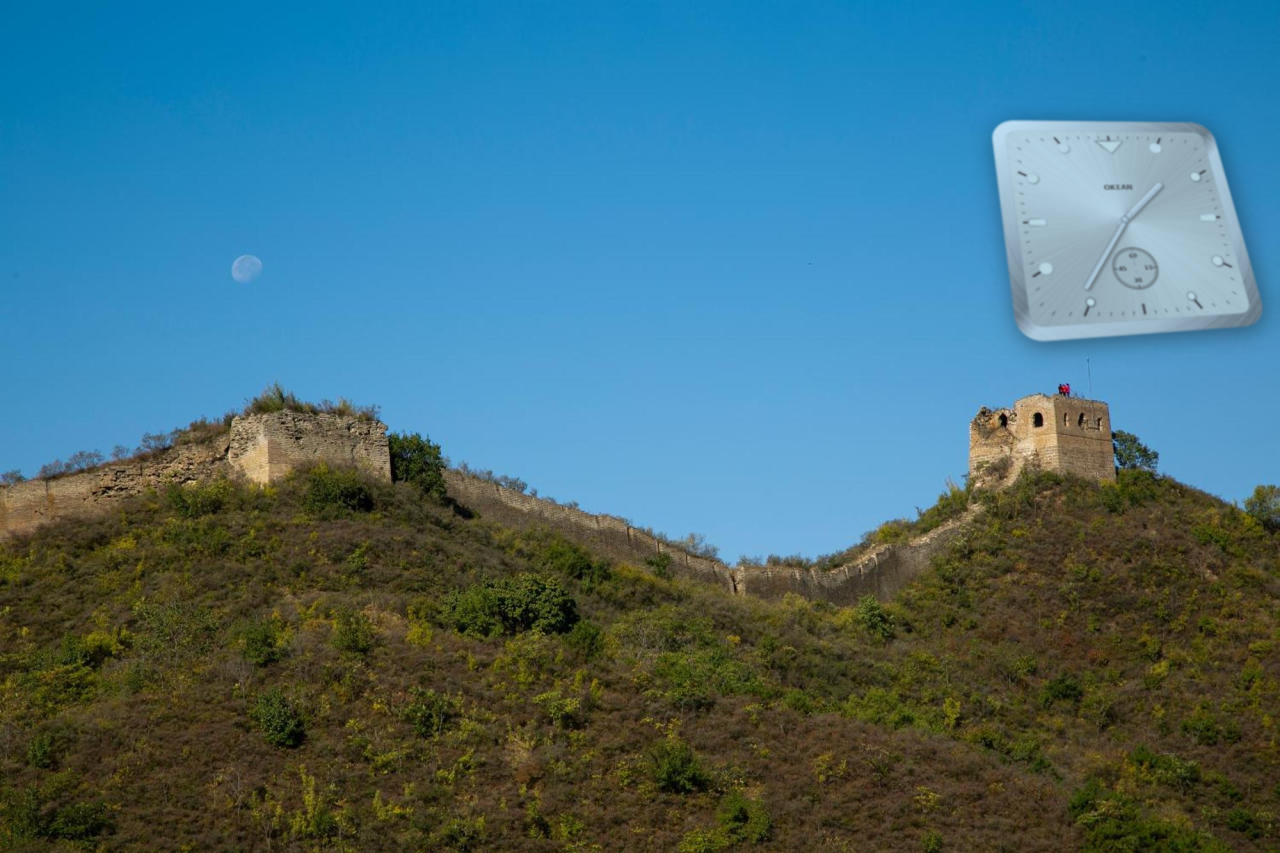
{"hour": 1, "minute": 36}
